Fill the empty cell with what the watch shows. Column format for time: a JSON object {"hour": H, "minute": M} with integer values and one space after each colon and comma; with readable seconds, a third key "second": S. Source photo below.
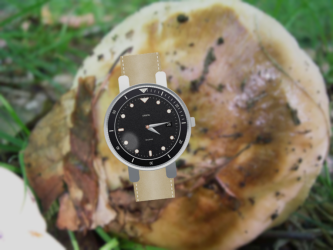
{"hour": 4, "minute": 14}
